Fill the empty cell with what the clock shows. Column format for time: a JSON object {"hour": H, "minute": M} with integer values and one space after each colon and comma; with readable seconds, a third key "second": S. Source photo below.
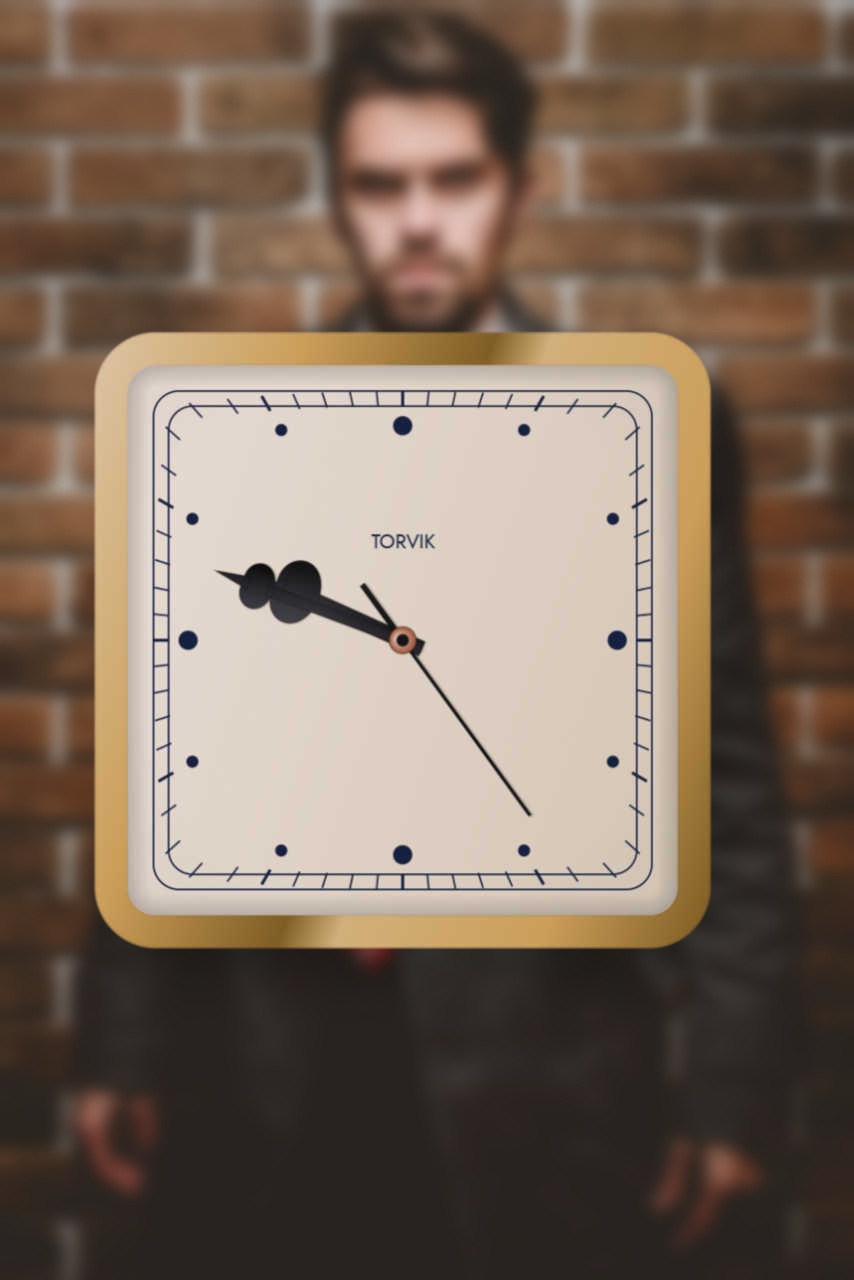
{"hour": 9, "minute": 48, "second": 24}
